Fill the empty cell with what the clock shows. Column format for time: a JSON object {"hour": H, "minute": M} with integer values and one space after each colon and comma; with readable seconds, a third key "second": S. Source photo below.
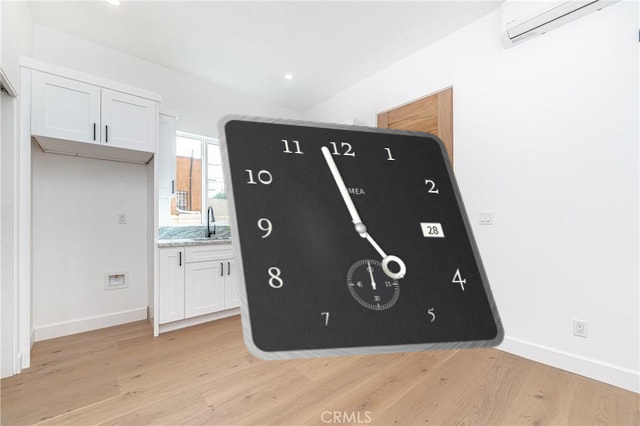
{"hour": 4, "minute": 58}
